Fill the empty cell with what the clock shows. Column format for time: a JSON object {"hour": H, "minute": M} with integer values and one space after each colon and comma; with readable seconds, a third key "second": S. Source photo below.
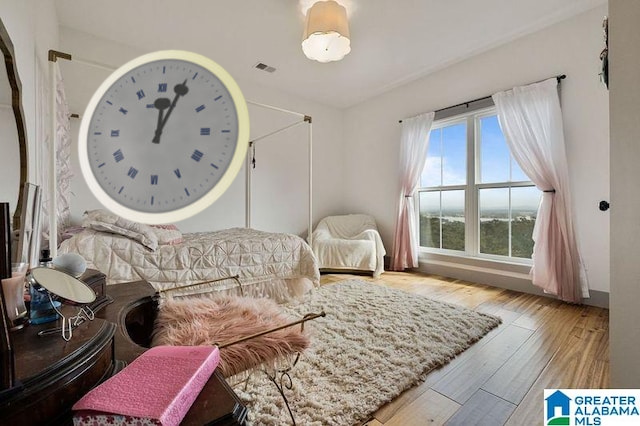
{"hour": 12, "minute": 4}
